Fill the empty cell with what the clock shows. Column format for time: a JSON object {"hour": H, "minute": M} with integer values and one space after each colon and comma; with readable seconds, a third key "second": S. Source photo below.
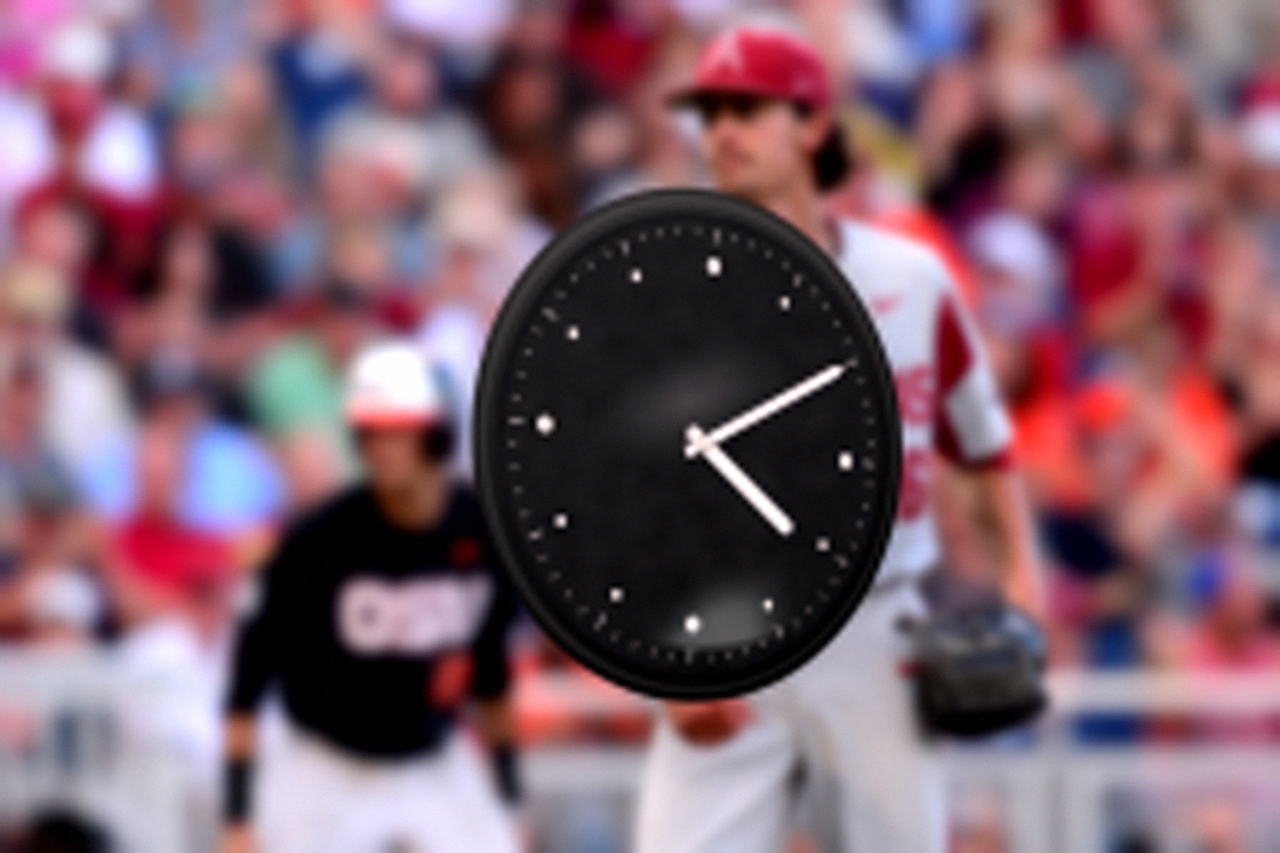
{"hour": 4, "minute": 10}
